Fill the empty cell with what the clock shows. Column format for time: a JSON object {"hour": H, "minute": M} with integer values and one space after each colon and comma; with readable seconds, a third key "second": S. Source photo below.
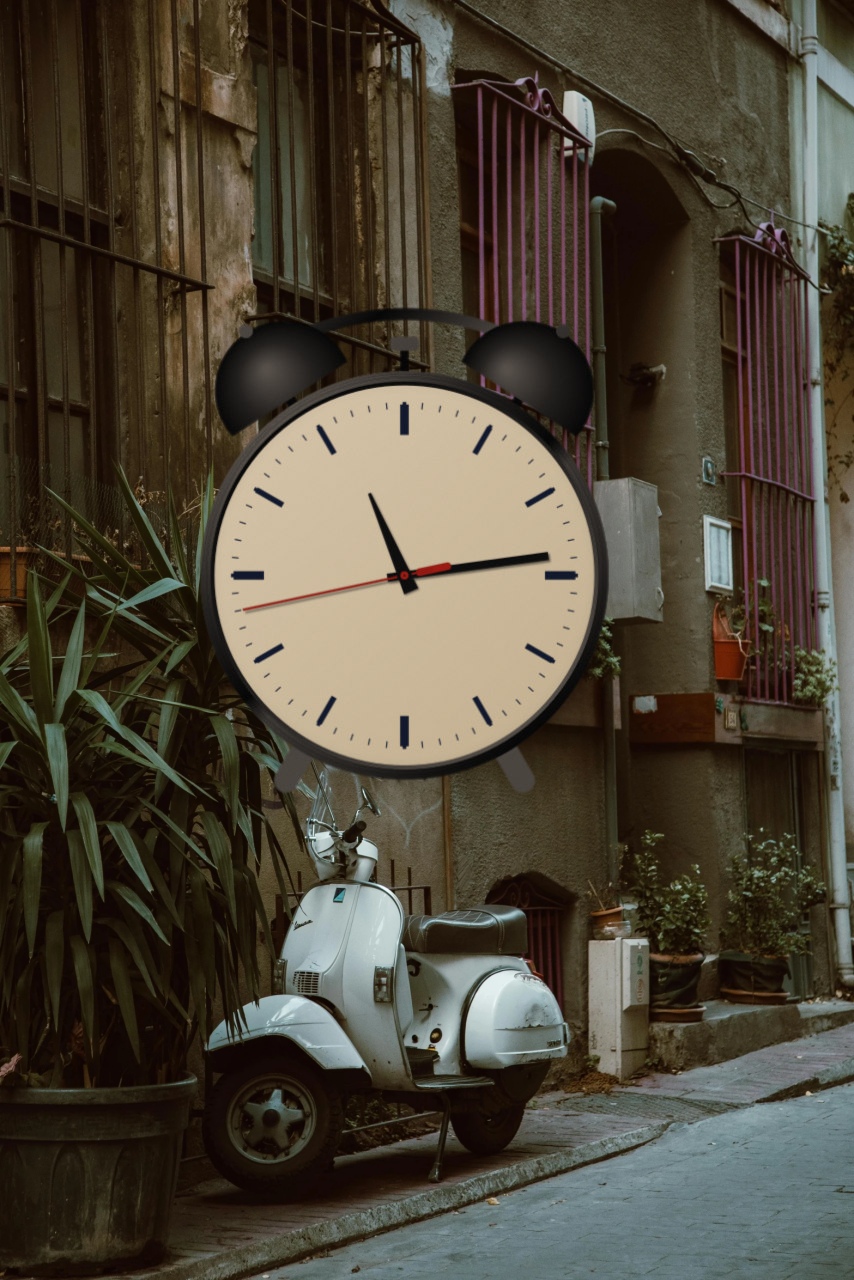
{"hour": 11, "minute": 13, "second": 43}
